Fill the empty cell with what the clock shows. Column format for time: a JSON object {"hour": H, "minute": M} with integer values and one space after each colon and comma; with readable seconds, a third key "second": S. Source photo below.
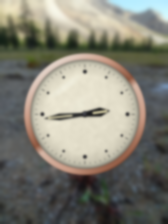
{"hour": 2, "minute": 44}
